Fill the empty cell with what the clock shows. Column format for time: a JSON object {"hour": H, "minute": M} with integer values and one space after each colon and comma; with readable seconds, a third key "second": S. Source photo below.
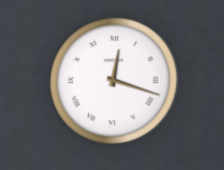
{"hour": 12, "minute": 18}
